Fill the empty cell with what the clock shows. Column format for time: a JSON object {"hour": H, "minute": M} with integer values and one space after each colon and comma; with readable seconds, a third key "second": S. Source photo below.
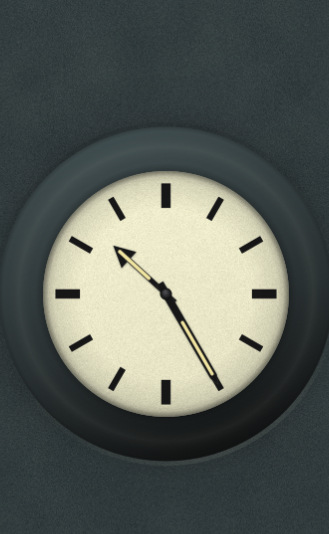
{"hour": 10, "minute": 25}
